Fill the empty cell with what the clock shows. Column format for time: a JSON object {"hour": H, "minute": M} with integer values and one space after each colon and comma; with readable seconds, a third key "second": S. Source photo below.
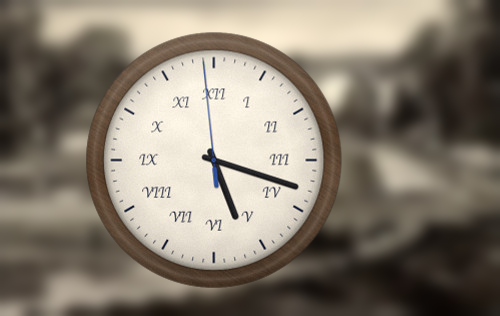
{"hour": 5, "minute": 17, "second": 59}
